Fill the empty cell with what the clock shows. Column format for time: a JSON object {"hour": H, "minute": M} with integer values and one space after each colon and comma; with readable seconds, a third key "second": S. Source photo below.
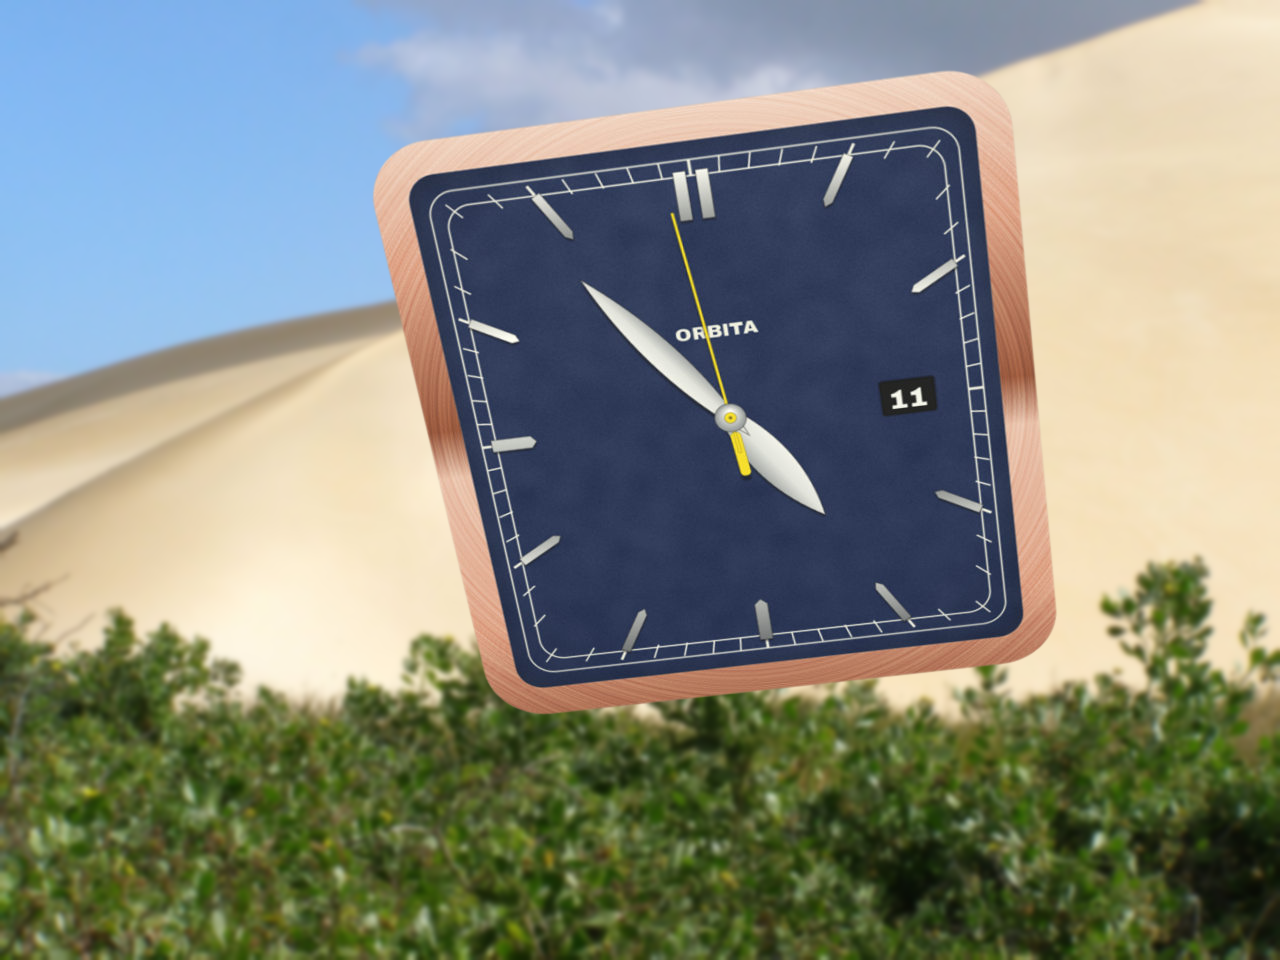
{"hour": 4, "minute": 53, "second": 59}
